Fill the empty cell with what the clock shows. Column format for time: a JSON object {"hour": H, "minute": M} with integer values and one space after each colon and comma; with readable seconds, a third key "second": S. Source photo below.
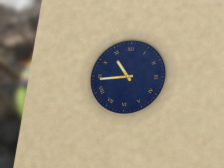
{"hour": 10, "minute": 44}
